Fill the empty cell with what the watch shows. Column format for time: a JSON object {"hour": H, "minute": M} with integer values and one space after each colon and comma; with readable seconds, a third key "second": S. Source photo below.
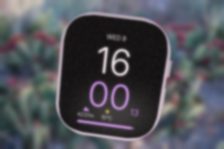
{"hour": 16, "minute": 0}
